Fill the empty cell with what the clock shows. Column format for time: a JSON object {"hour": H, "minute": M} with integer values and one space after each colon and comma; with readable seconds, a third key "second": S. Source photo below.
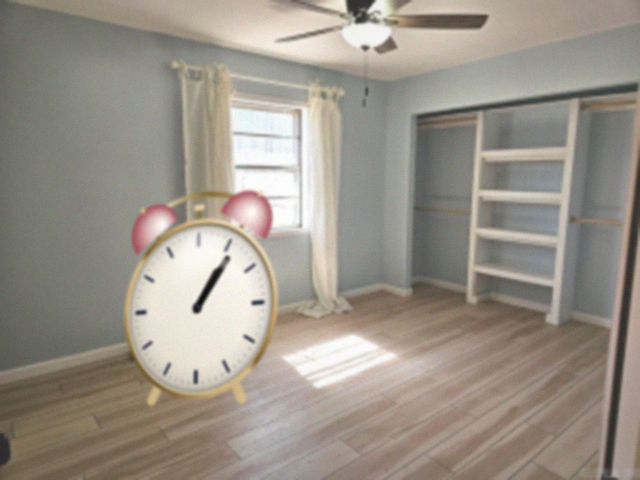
{"hour": 1, "minute": 6}
